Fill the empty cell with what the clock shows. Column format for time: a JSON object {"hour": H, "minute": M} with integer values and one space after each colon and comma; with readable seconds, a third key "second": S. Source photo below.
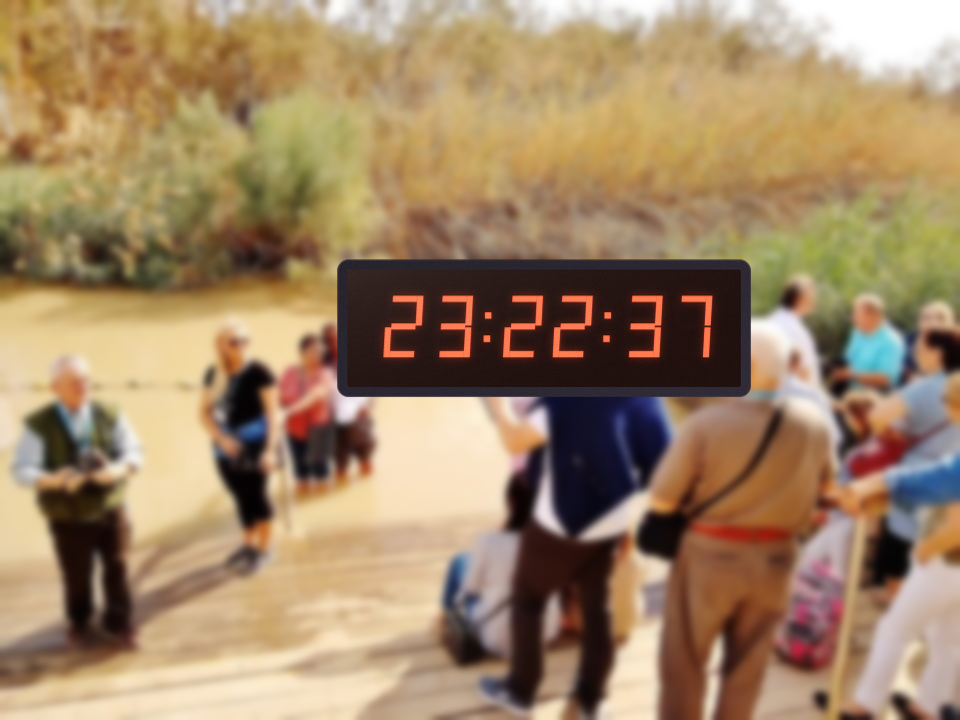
{"hour": 23, "minute": 22, "second": 37}
